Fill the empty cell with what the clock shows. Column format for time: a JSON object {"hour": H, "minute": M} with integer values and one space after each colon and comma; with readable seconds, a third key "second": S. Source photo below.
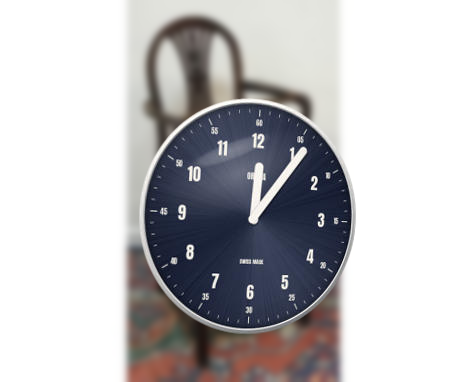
{"hour": 12, "minute": 6}
